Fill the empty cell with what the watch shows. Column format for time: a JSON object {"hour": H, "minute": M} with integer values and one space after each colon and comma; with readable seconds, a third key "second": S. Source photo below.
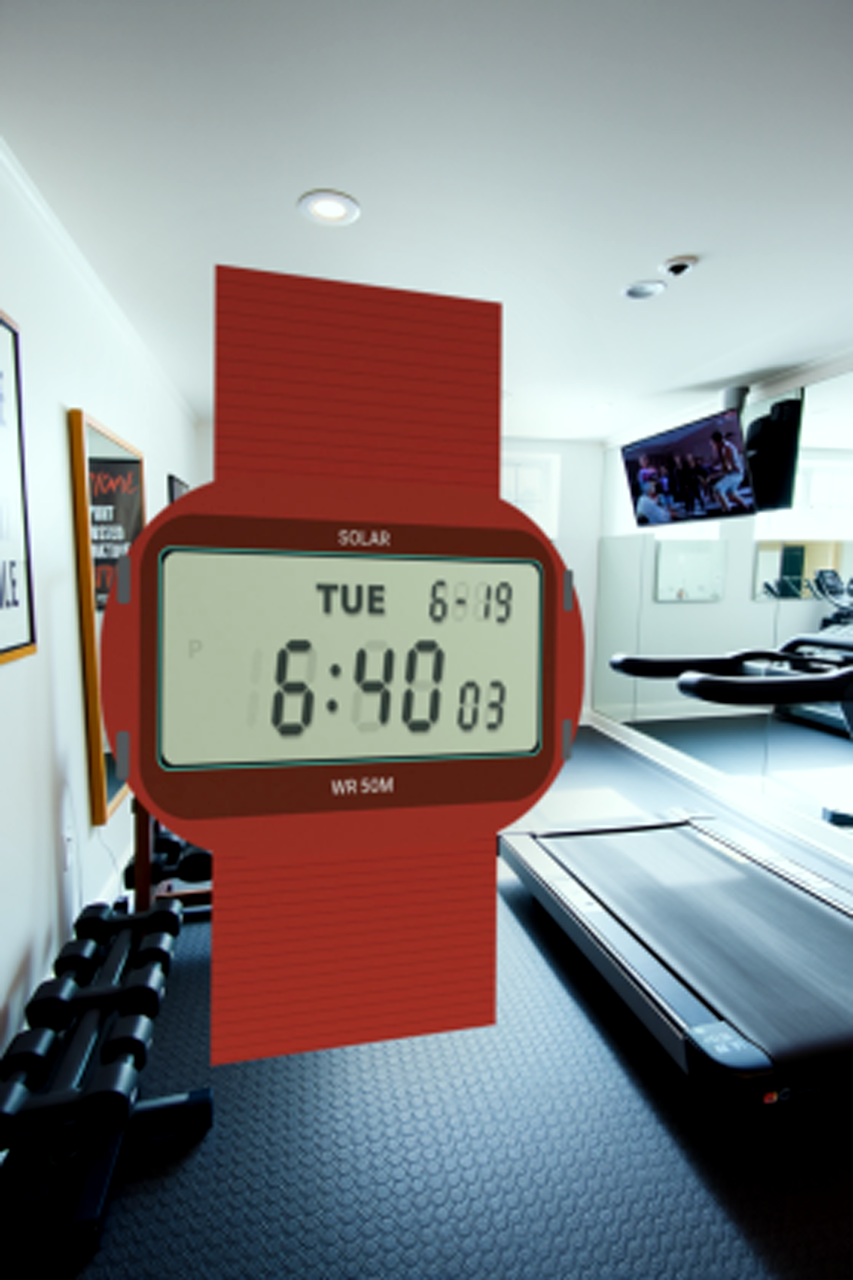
{"hour": 6, "minute": 40, "second": 3}
